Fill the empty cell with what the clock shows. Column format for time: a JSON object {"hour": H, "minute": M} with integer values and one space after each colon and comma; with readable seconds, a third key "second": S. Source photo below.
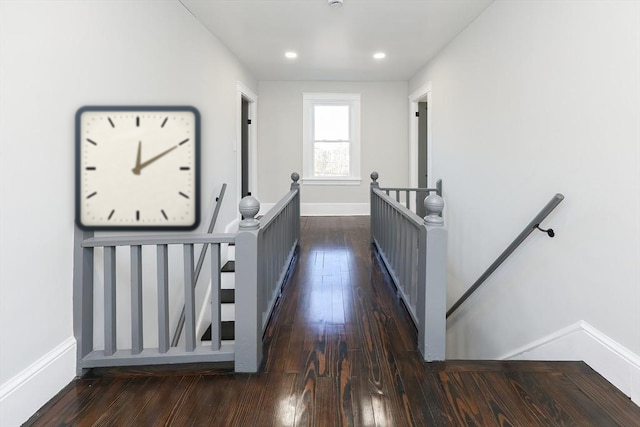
{"hour": 12, "minute": 10}
